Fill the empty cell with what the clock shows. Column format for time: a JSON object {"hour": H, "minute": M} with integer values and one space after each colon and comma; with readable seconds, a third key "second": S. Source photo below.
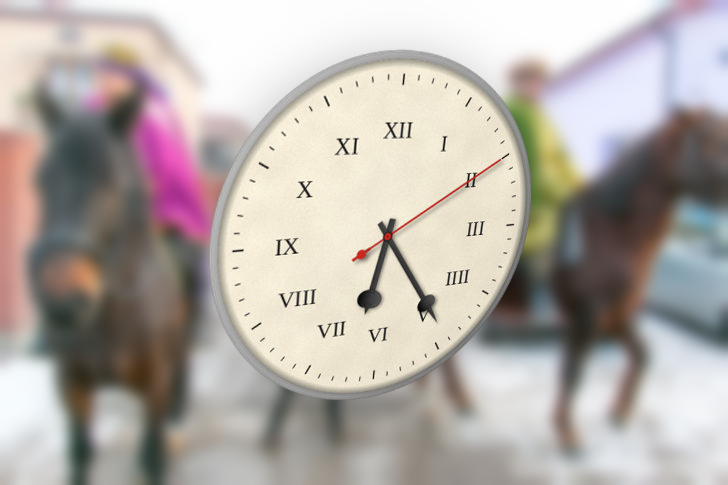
{"hour": 6, "minute": 24, "second": 10}
